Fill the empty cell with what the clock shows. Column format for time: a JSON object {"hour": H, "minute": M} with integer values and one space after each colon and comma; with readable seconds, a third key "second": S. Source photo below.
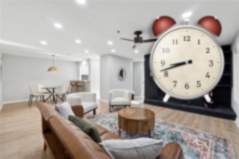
{"hour": 8, "minute": 42}
